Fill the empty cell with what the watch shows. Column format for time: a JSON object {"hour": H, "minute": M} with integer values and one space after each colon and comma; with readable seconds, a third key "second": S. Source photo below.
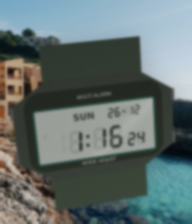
{"hour": 1, "minute": 16, "second": 24}
